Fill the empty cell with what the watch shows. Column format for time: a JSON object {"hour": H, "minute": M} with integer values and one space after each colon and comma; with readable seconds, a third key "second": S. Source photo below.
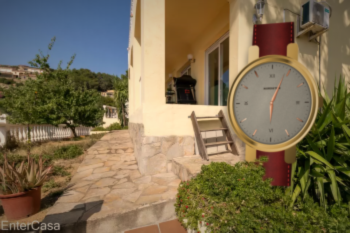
{"hour": 6, "minute": 4}
